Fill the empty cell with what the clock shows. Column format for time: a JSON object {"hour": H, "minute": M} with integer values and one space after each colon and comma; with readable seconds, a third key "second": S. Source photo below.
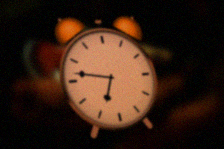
{"hour": 6, "minute": 47}
